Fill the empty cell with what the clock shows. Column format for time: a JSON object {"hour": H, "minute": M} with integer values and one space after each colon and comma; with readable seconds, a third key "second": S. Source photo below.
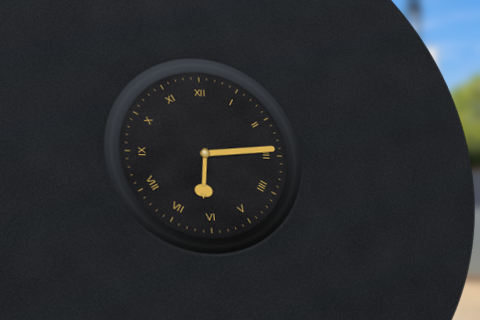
{"hour": 6, "minute": 14}
